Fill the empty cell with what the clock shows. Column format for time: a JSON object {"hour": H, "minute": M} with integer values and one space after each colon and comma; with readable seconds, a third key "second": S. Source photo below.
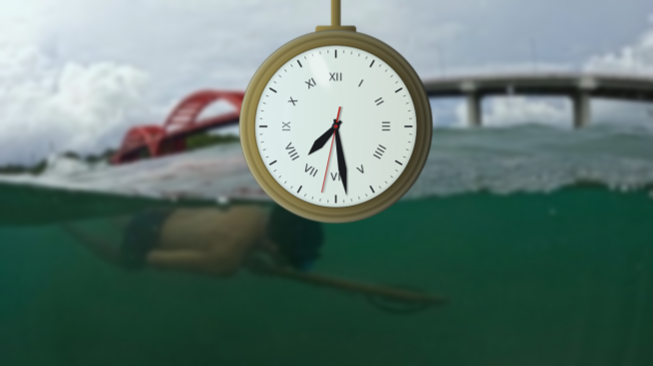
{"hour": 7, "minute": 28, "second": 32}
